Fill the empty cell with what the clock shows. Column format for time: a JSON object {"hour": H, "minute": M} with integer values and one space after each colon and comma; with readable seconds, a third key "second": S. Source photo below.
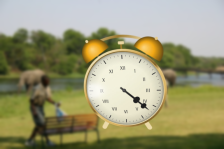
{"hour": 4, "minute": 22}
